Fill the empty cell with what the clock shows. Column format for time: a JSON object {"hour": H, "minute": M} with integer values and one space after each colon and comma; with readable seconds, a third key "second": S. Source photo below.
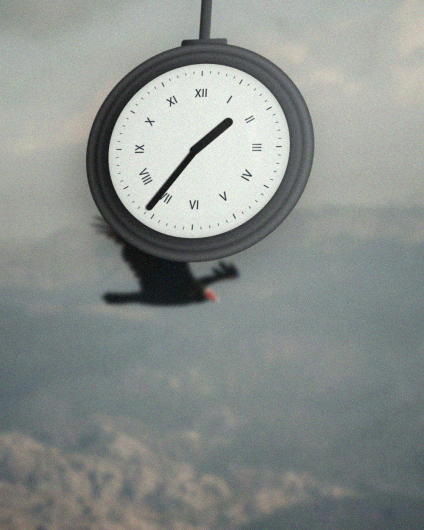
{"hour": 1, "minute": 36}
